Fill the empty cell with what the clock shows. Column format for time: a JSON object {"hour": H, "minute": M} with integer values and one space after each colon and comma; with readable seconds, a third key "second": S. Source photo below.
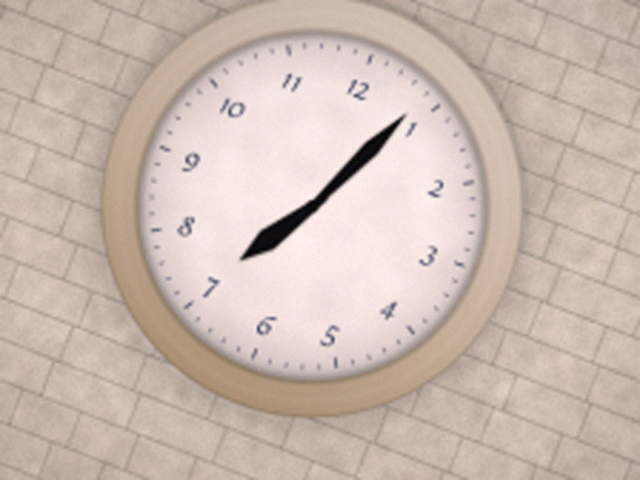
{"hour": 7, "minute": 4}
